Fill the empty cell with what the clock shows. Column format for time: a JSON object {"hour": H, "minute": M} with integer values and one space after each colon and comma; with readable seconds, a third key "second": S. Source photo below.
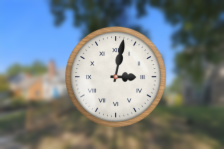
{"hour": 3, "minute": 2}
